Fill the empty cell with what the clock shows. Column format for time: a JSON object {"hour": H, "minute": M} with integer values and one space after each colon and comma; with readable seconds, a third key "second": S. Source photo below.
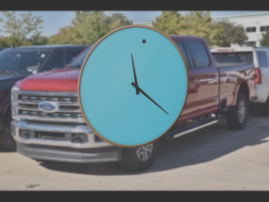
{"hour": 11, "minute": 20}
